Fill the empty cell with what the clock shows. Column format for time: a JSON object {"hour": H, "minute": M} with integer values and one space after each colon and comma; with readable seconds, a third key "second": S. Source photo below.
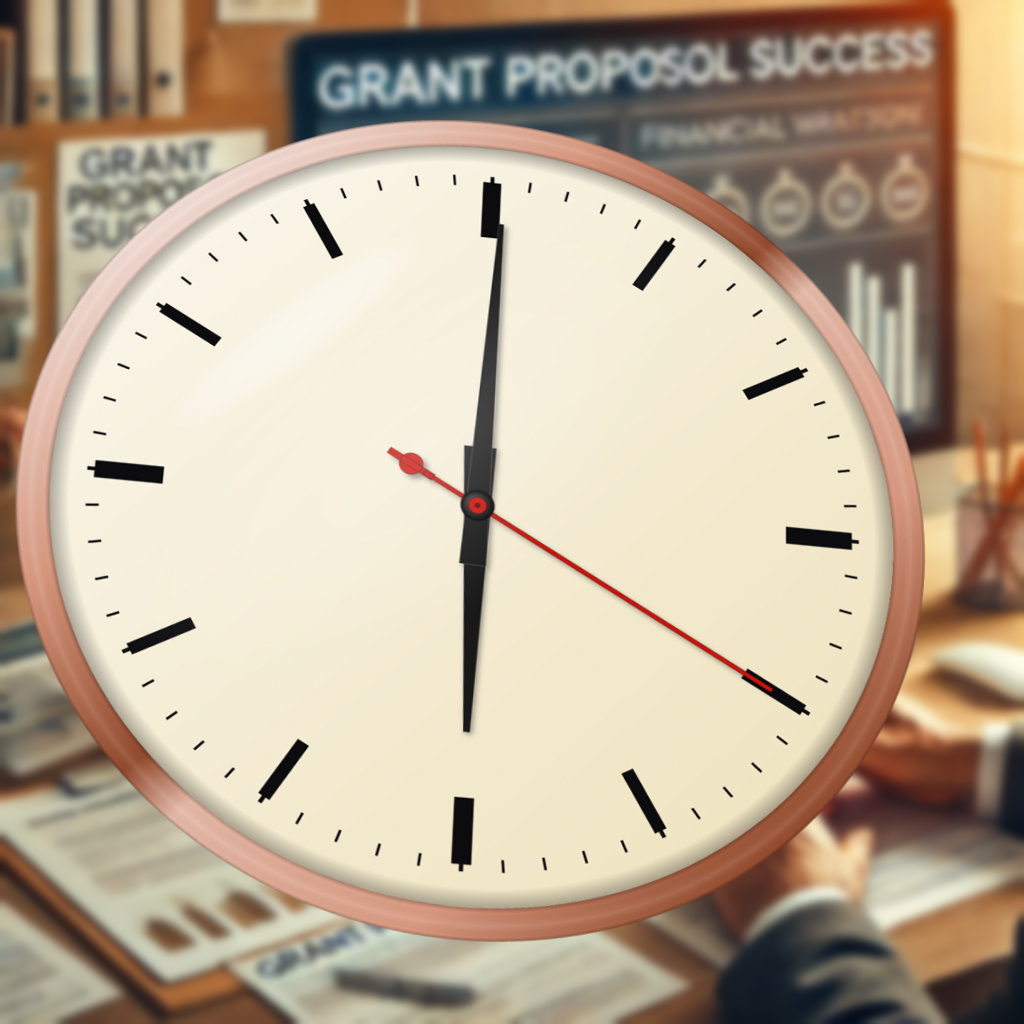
{"hour": 6, "minute": 0, "second": 20}
